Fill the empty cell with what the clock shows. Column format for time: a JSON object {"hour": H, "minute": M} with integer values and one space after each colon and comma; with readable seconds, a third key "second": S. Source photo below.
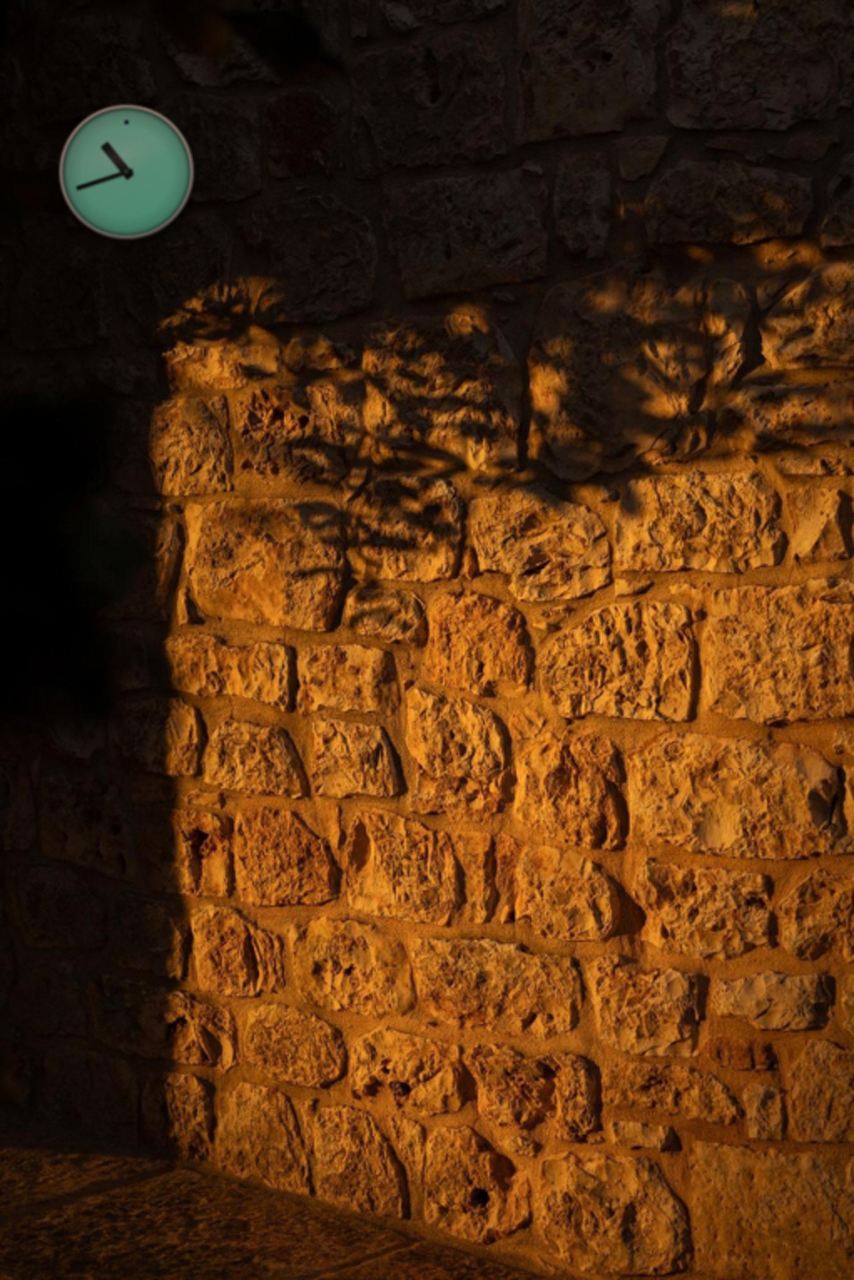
{"hour": 10, "minute": 42}
